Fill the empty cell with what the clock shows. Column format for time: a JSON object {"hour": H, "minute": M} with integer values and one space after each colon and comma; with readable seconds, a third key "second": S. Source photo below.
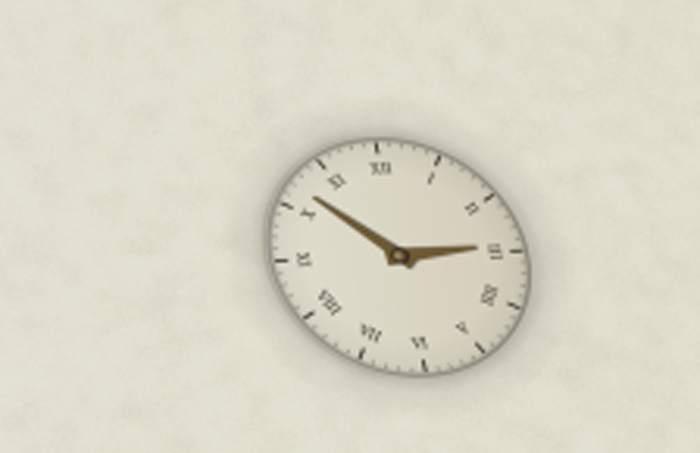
{"hour": 2, "minute": 52}
